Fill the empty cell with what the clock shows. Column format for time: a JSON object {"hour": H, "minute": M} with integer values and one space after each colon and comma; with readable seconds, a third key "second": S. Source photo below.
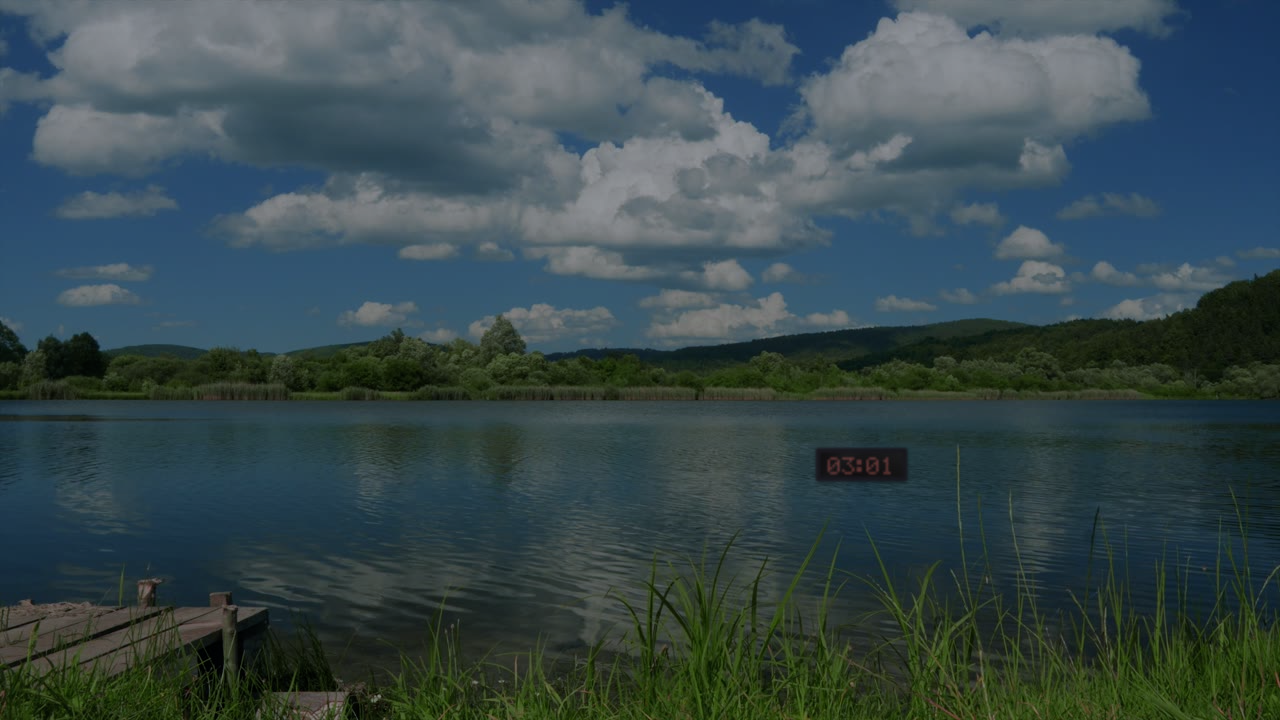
{"hour": 3, "minute": 1}
